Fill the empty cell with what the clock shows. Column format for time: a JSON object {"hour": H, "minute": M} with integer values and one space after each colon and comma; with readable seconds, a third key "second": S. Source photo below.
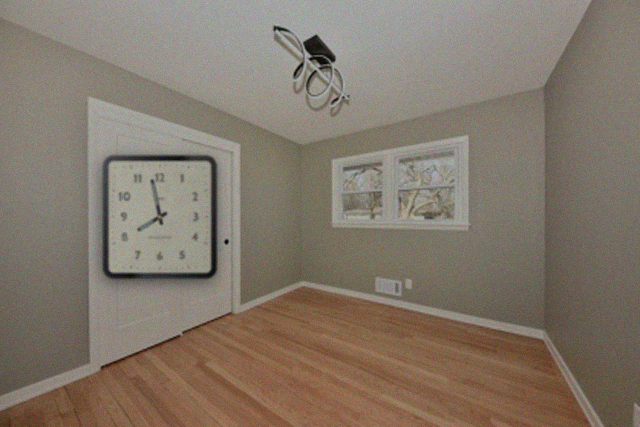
{"hour": 7, "minute": 58}
